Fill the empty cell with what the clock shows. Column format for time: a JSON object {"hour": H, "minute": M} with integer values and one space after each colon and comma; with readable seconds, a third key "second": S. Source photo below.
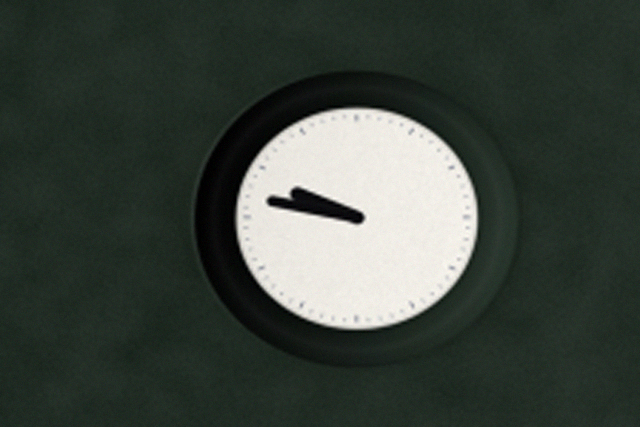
{"hour": 9, "minute": 47}
